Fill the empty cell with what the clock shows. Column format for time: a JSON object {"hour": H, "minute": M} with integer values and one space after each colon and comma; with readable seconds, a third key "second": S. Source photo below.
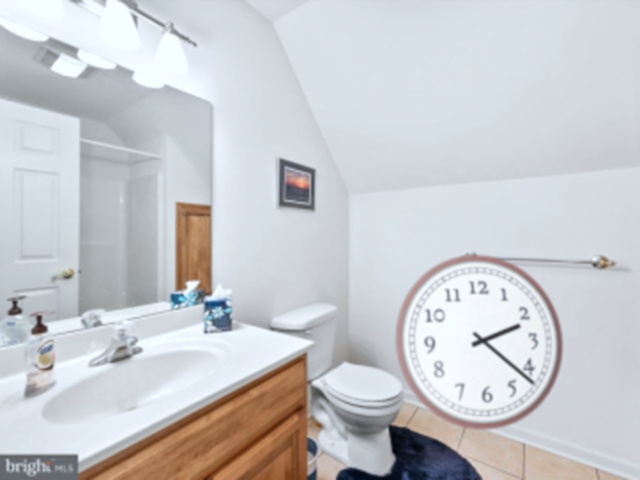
{"hour": 2, "minute": 22}
